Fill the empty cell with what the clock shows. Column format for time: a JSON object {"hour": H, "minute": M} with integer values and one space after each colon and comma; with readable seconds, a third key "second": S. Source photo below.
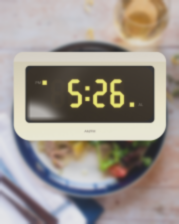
{"hour": 5, "minute": 26}
